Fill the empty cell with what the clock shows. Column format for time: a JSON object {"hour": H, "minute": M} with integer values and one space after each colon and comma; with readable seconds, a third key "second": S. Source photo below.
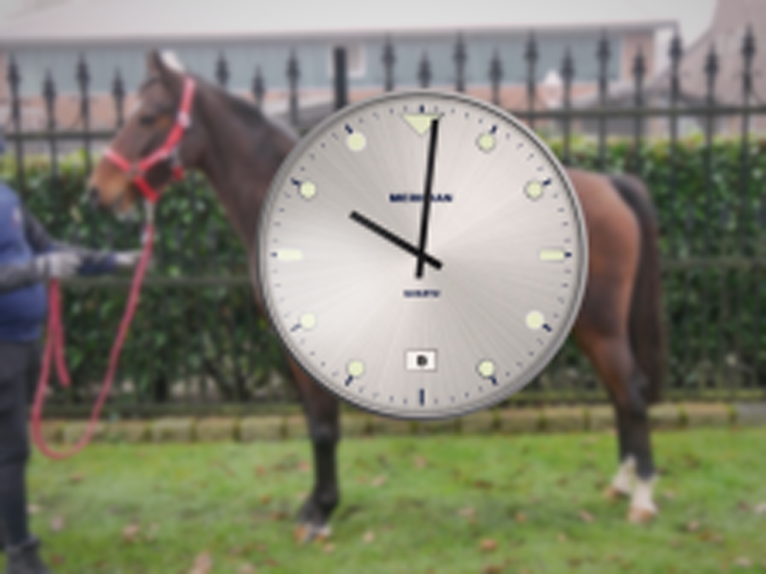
{"hour": 10, "minute": 1}
